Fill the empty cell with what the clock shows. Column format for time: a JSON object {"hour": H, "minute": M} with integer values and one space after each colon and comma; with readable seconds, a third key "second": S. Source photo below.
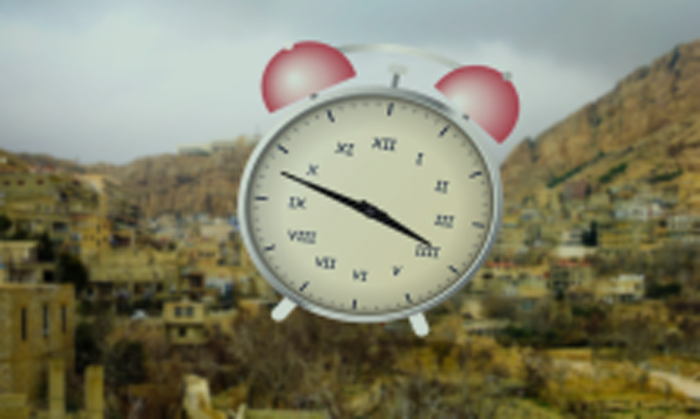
{"hour": 3, "minute": 48}
